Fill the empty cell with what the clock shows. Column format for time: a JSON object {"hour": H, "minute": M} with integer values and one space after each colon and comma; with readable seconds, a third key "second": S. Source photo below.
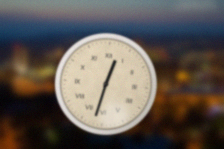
{"hour": 12, "minute": 32}
